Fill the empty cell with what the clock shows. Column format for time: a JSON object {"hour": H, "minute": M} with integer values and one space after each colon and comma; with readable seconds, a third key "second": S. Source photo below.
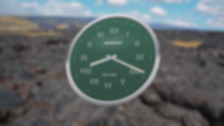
{"hour": 8, "minute": 19}
